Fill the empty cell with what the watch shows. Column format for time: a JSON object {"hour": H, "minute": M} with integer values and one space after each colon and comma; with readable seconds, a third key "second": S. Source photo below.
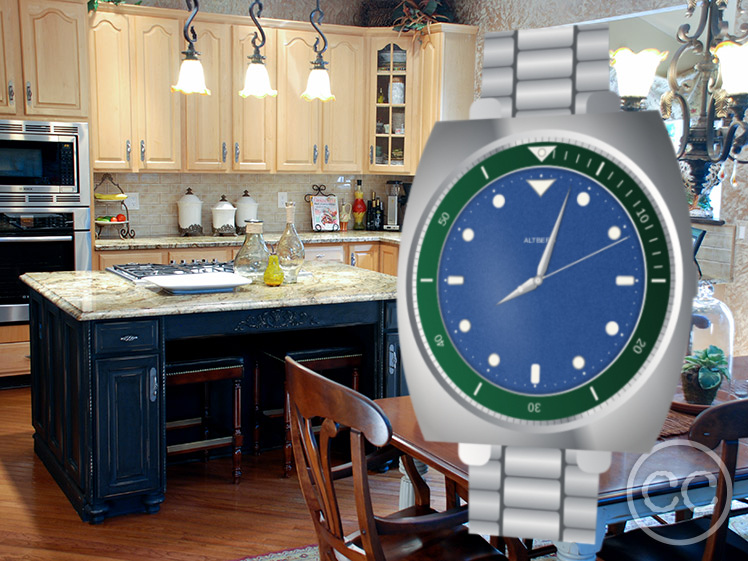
{"hour": 8, "minute": 3, "second": 11}
